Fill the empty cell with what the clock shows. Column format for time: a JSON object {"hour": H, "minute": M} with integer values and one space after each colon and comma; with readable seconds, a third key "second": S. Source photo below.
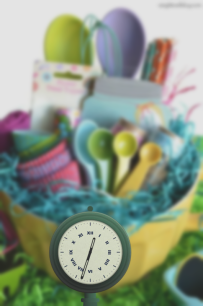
{"hour": 12, "minute": 33}
